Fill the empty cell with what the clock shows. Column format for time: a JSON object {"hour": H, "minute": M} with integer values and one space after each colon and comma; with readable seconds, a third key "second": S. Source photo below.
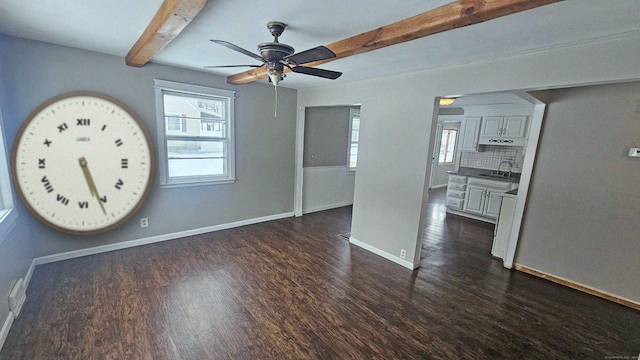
{"hour": 5, "minute": 26}
